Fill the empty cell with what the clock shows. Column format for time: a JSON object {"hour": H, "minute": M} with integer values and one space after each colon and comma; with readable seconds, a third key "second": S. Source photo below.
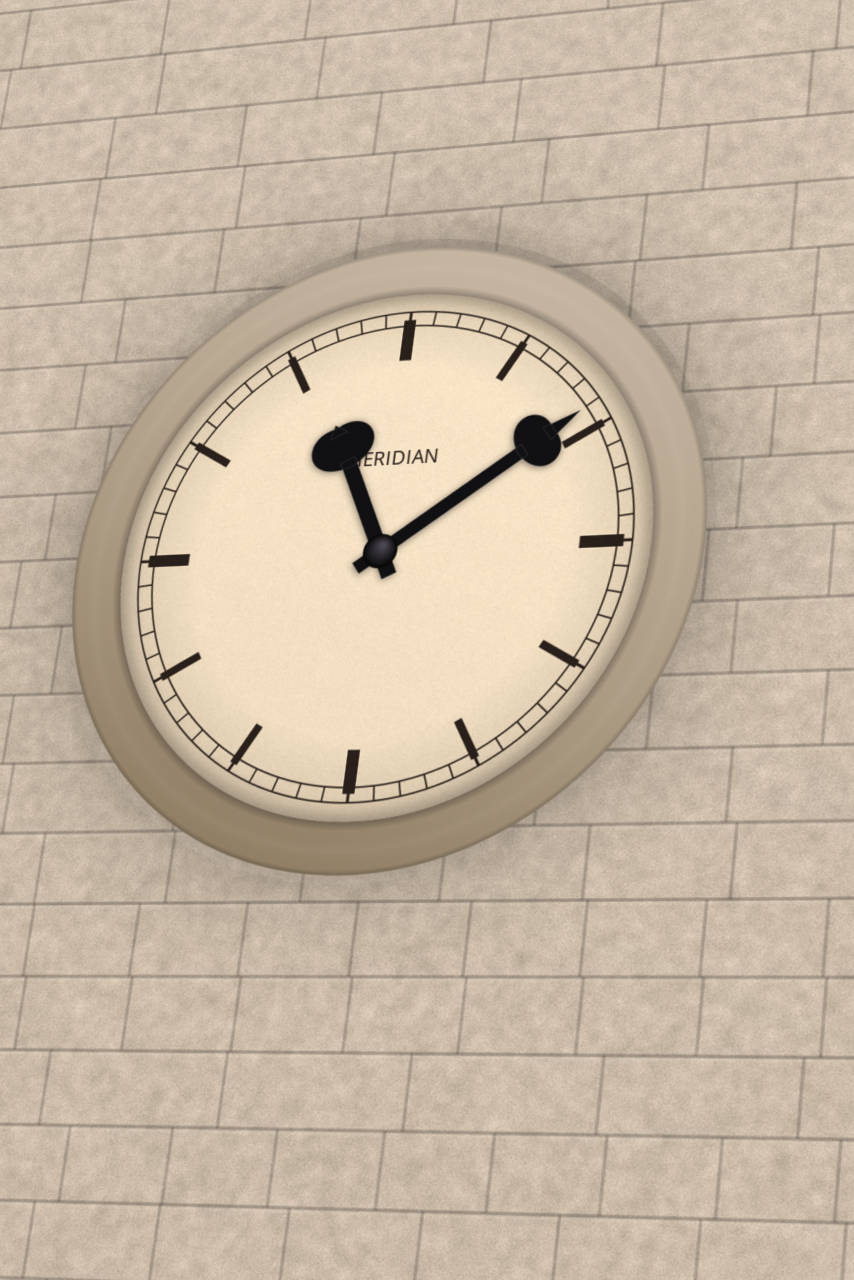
{"hour": 11, "minute": 9}
